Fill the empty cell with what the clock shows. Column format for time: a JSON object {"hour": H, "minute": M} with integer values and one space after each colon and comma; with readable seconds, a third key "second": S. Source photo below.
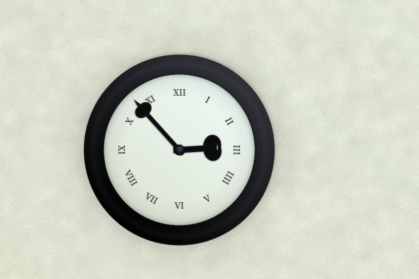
{"hour": 2, "minute": 53}
